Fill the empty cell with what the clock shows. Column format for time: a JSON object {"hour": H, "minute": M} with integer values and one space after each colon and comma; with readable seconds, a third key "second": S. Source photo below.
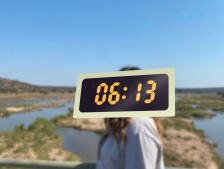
{"hour": 6, "minute": 13}
